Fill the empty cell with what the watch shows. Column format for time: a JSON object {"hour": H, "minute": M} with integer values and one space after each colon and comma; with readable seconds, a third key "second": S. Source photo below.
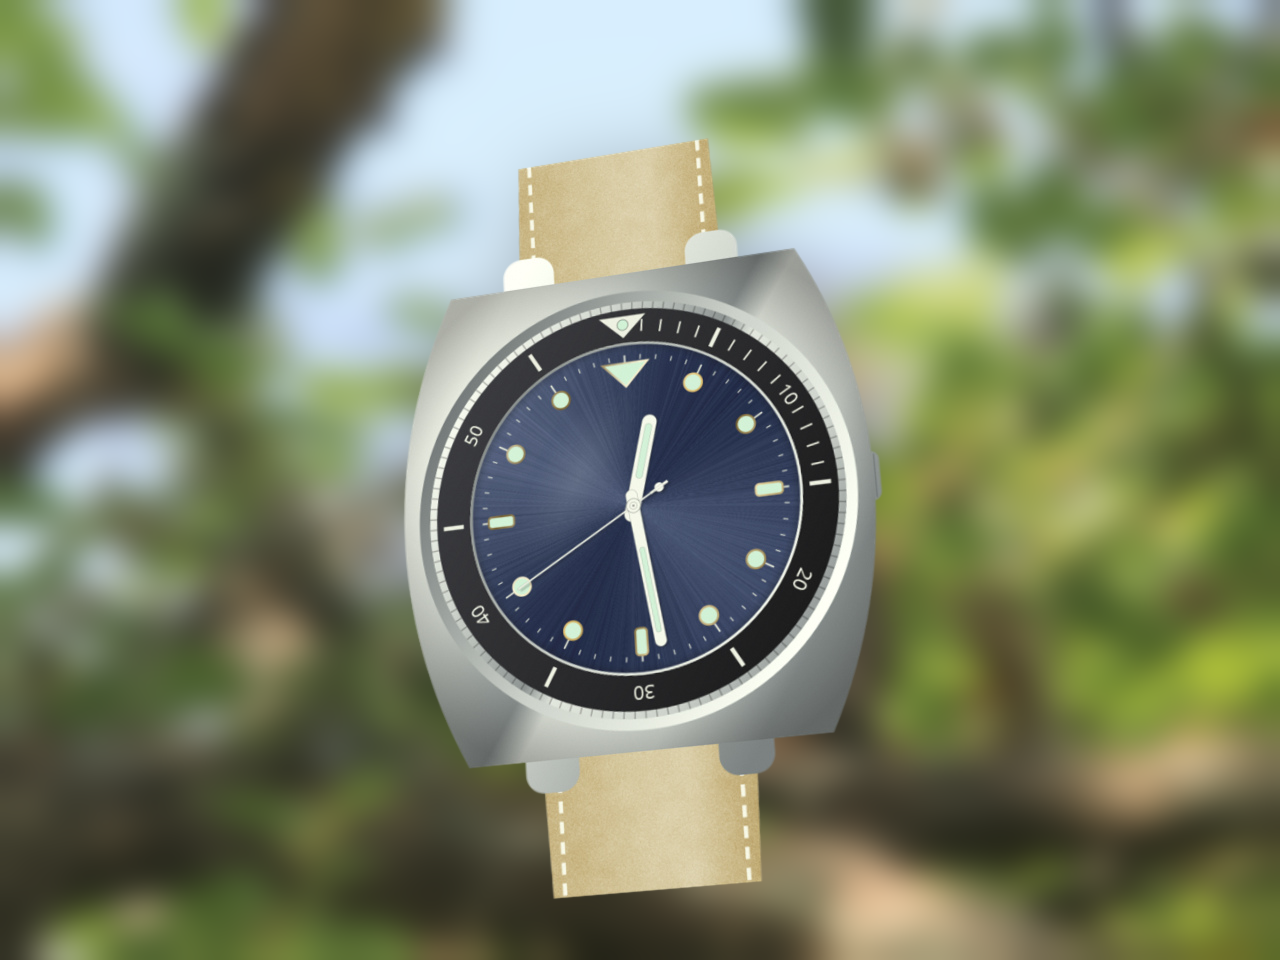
{"hour": 12, "minute": 28, "second": 40}
